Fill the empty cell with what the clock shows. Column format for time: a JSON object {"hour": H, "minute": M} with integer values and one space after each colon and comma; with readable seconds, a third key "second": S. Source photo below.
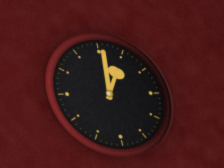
{"hour": 1, "minute": 1}
